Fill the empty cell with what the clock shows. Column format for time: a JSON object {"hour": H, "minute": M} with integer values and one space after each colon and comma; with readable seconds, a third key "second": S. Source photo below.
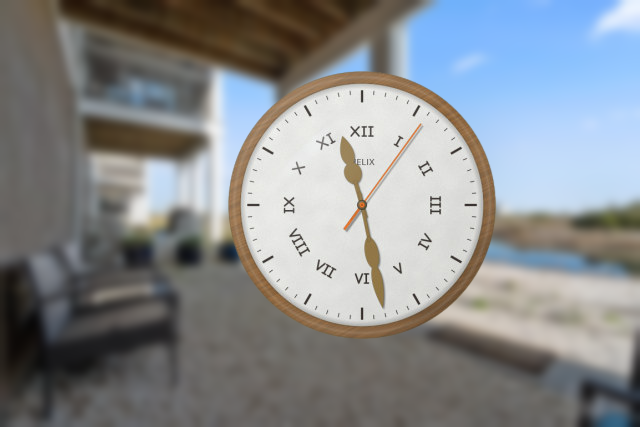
{"hour": 11, "minute": 28, "second": 6}
